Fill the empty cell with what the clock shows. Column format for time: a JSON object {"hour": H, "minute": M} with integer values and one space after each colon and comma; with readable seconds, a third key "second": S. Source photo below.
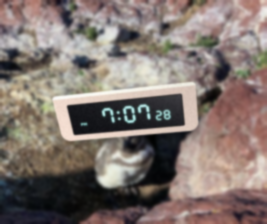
{"hour": 7, "minute": 7}
